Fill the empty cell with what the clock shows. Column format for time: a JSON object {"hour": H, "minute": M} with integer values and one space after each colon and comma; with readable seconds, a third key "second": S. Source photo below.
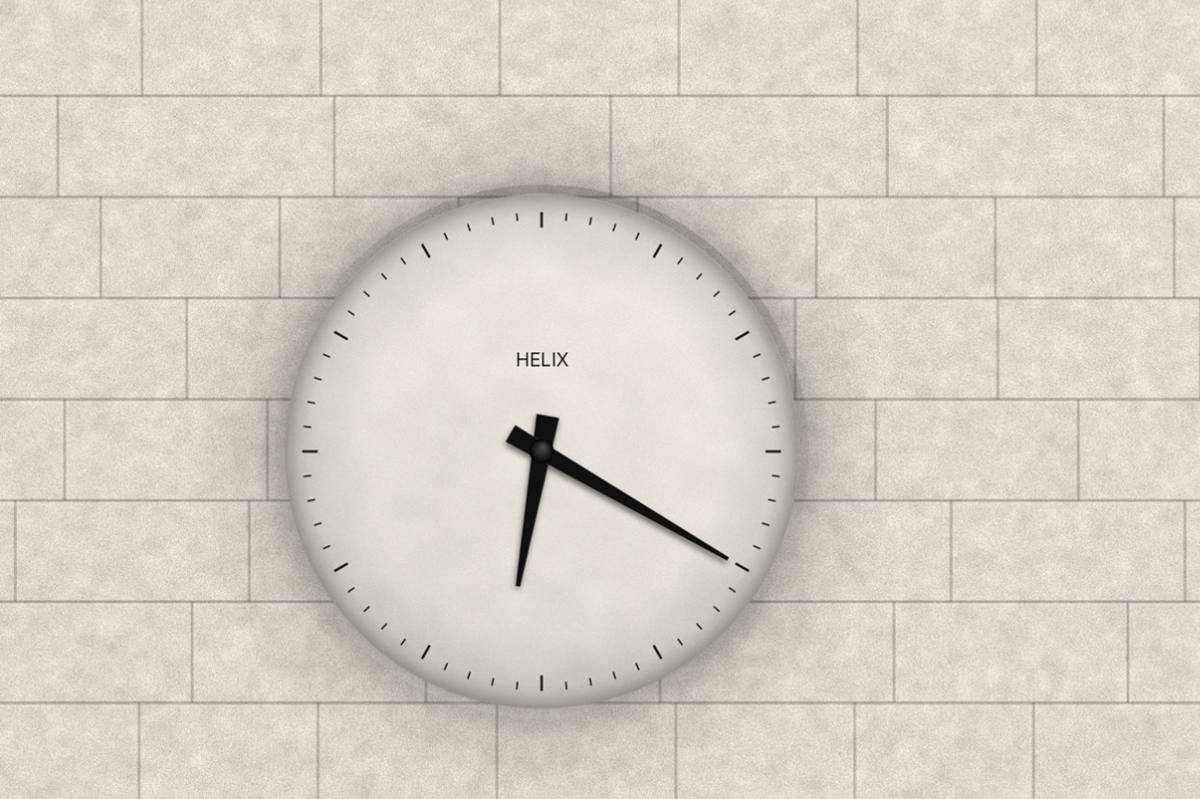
{"hour": 6, "minute": 20}
